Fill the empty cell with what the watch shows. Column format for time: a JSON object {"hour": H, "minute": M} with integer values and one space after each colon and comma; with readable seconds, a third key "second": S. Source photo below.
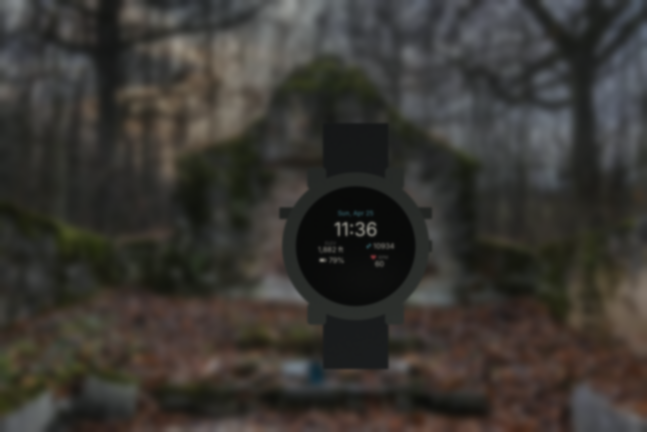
{"hour": 11, "minute": 36}
